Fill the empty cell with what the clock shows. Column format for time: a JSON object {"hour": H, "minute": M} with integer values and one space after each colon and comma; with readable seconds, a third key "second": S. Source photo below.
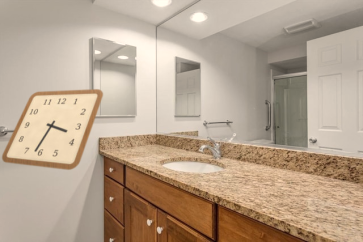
{"hour": 3, "minute": 32}
